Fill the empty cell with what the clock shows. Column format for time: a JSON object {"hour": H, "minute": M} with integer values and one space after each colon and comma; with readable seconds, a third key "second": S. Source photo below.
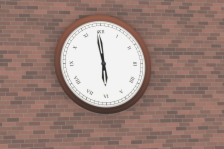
{"hour": 5, "minute": 59}
